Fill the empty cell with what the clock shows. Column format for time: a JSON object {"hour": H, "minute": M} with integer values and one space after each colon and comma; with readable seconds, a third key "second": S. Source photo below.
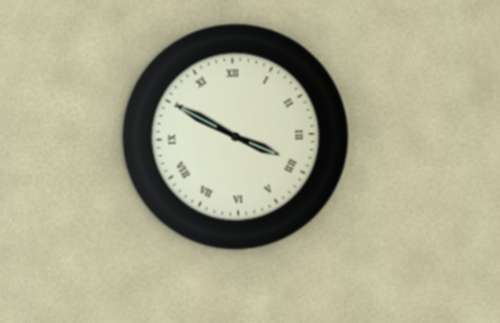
{"hour": 3, "minute": 50}
